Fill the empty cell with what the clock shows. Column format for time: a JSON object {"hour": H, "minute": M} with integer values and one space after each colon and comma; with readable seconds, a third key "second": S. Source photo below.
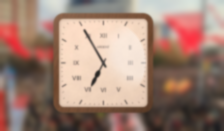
{"hour": 6, "minute": 55}
